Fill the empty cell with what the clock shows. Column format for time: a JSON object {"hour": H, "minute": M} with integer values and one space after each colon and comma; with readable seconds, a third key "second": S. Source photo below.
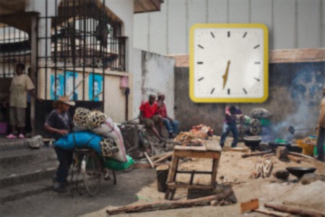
{"hour": 6, "minute": 32}
